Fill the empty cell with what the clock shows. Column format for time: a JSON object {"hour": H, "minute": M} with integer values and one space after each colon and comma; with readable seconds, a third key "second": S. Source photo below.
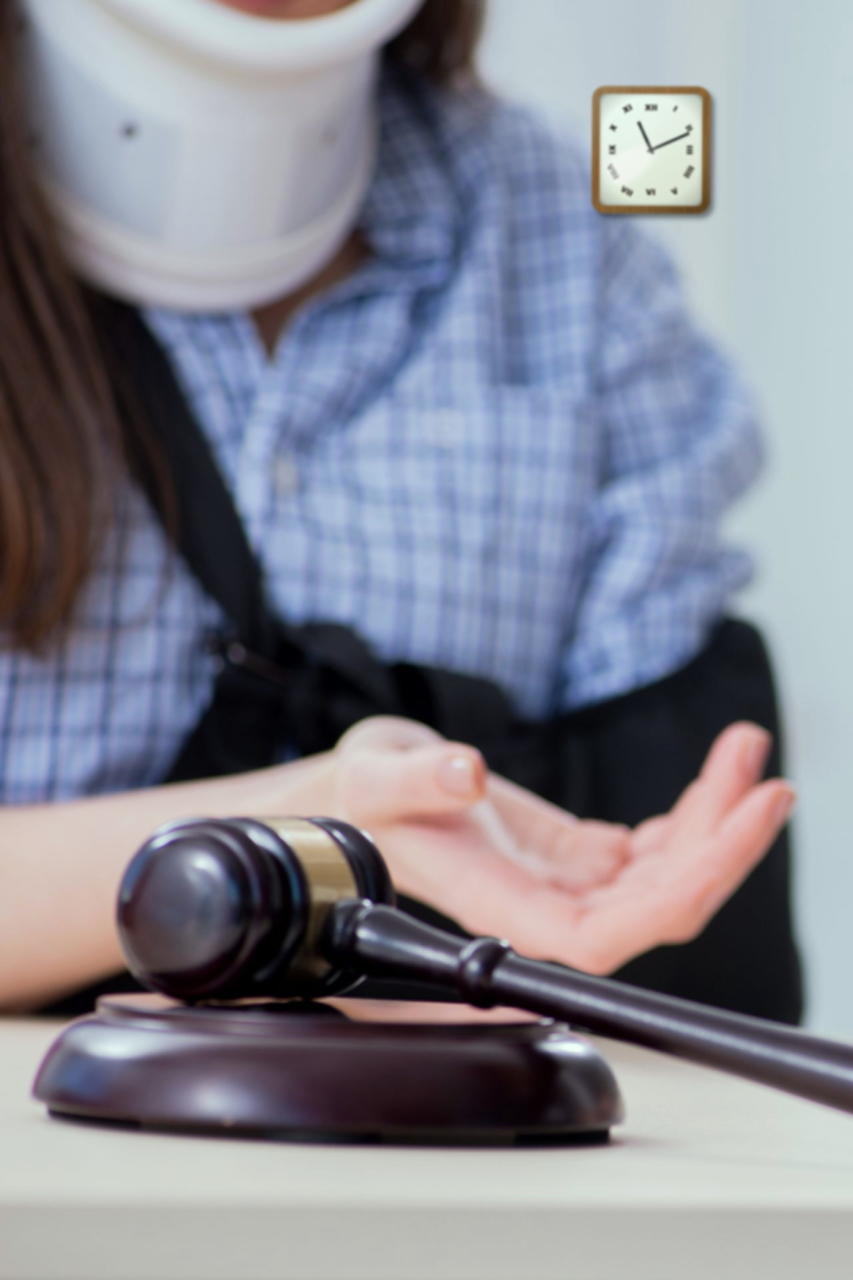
{"hour": 11, "minute": 11}
